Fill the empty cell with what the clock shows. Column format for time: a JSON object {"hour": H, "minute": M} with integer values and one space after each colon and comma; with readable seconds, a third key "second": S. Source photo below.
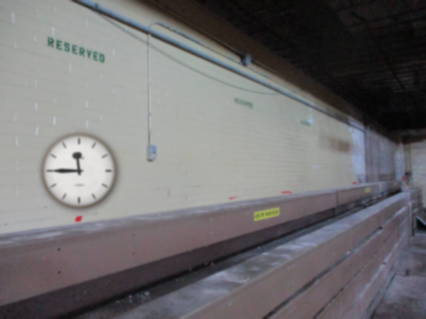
{"hour": 11, "minute": 45}
